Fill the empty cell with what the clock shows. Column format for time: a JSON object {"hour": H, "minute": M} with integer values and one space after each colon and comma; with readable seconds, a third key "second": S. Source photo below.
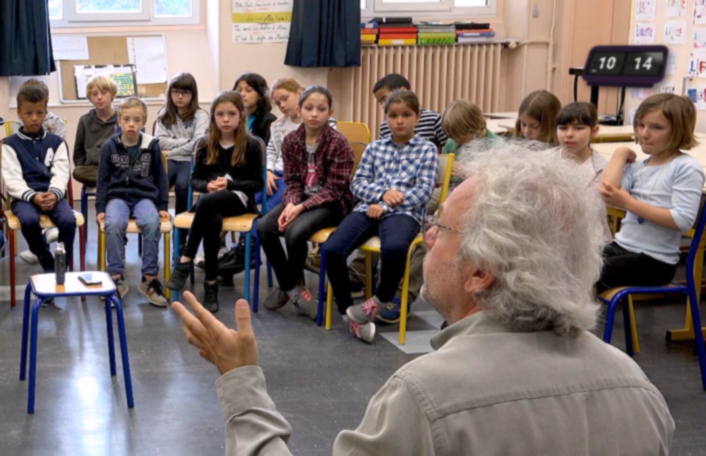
{"hour": 10, "minute": 14}
